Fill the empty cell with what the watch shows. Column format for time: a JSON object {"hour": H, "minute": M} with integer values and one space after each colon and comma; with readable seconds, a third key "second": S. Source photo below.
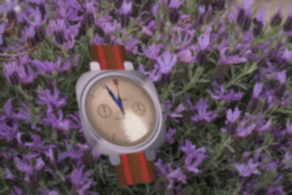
{"hour": 11, "minute": 56}
